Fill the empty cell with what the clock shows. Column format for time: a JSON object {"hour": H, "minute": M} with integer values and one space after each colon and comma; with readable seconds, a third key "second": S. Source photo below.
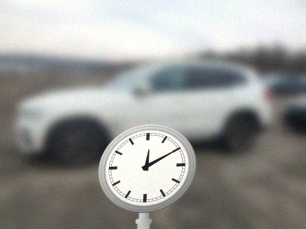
{"hour": 12, "minute": 10}
